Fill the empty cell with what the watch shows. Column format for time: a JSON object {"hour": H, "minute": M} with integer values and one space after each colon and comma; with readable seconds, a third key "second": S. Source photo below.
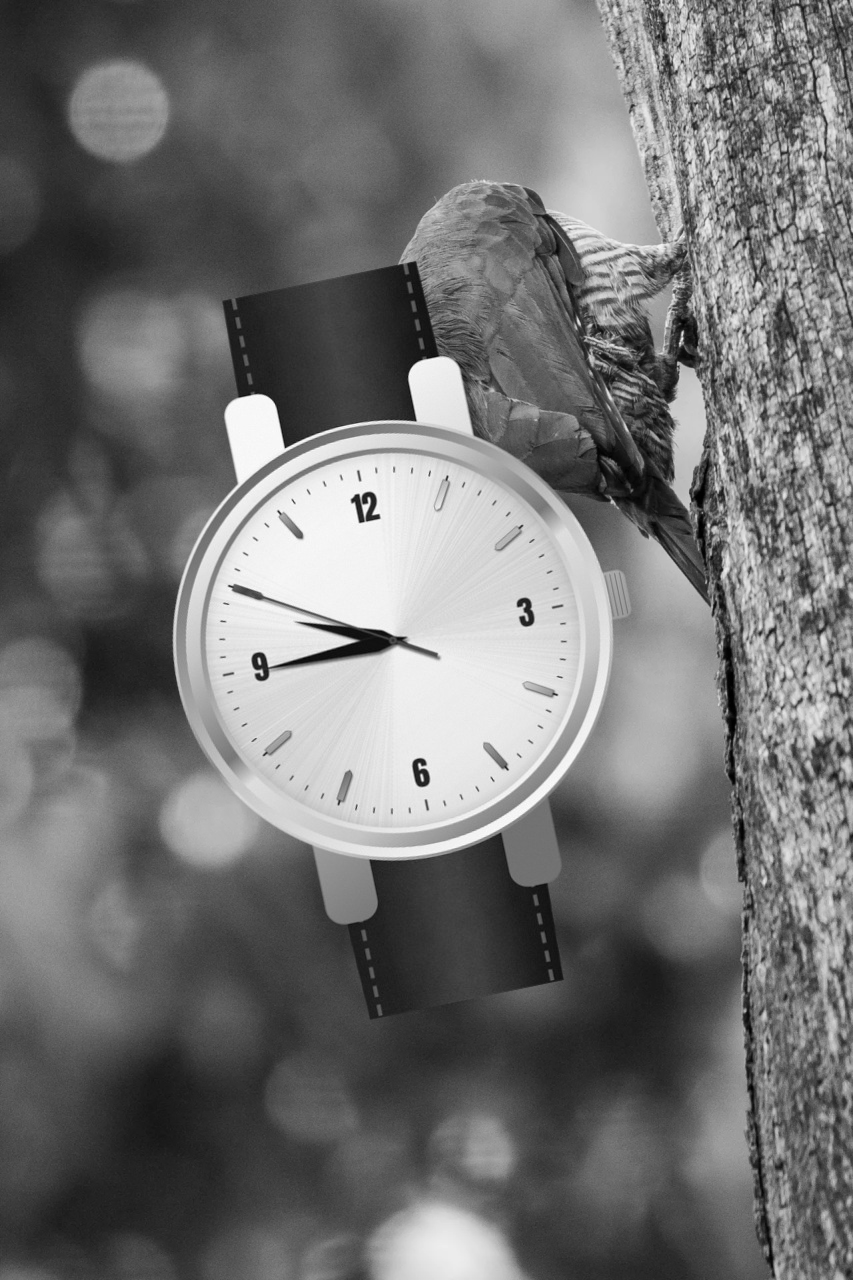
{"hour": 9, "minute": 44, "second": 50}
